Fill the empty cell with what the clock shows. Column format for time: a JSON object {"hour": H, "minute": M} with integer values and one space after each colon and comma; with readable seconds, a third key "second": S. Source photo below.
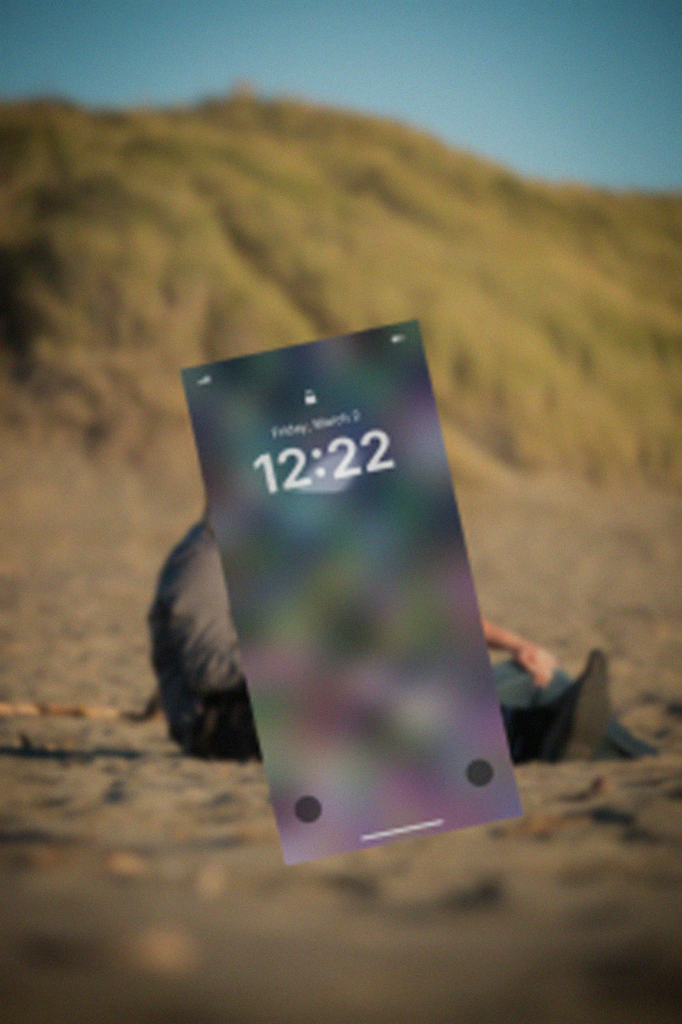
{"hour": 12, "minute": 22}
